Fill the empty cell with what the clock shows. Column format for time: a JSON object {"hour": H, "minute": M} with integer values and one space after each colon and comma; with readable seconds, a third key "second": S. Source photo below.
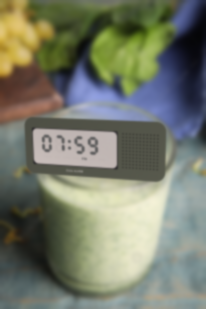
{"hour": 7, "minute": 59}
